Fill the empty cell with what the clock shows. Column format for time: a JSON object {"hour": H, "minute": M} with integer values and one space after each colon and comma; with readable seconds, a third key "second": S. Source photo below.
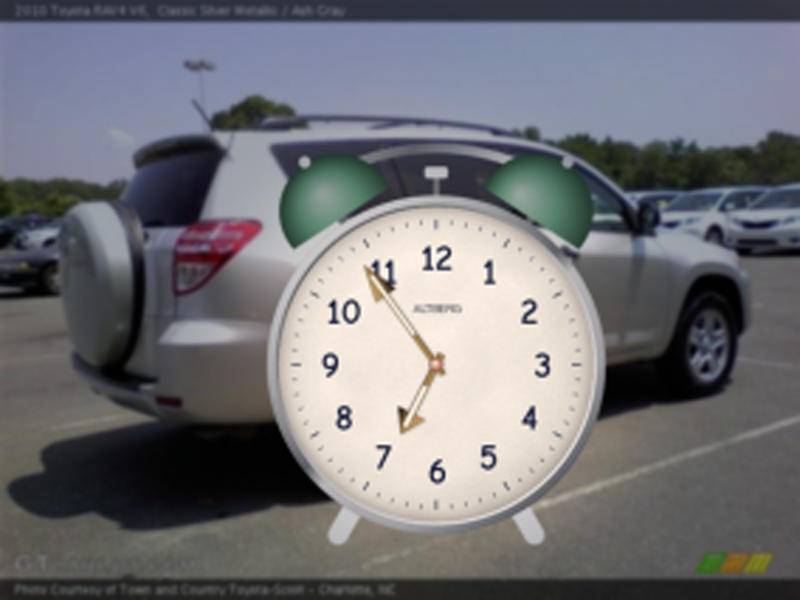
{"hour": 6, "minute": 54}
